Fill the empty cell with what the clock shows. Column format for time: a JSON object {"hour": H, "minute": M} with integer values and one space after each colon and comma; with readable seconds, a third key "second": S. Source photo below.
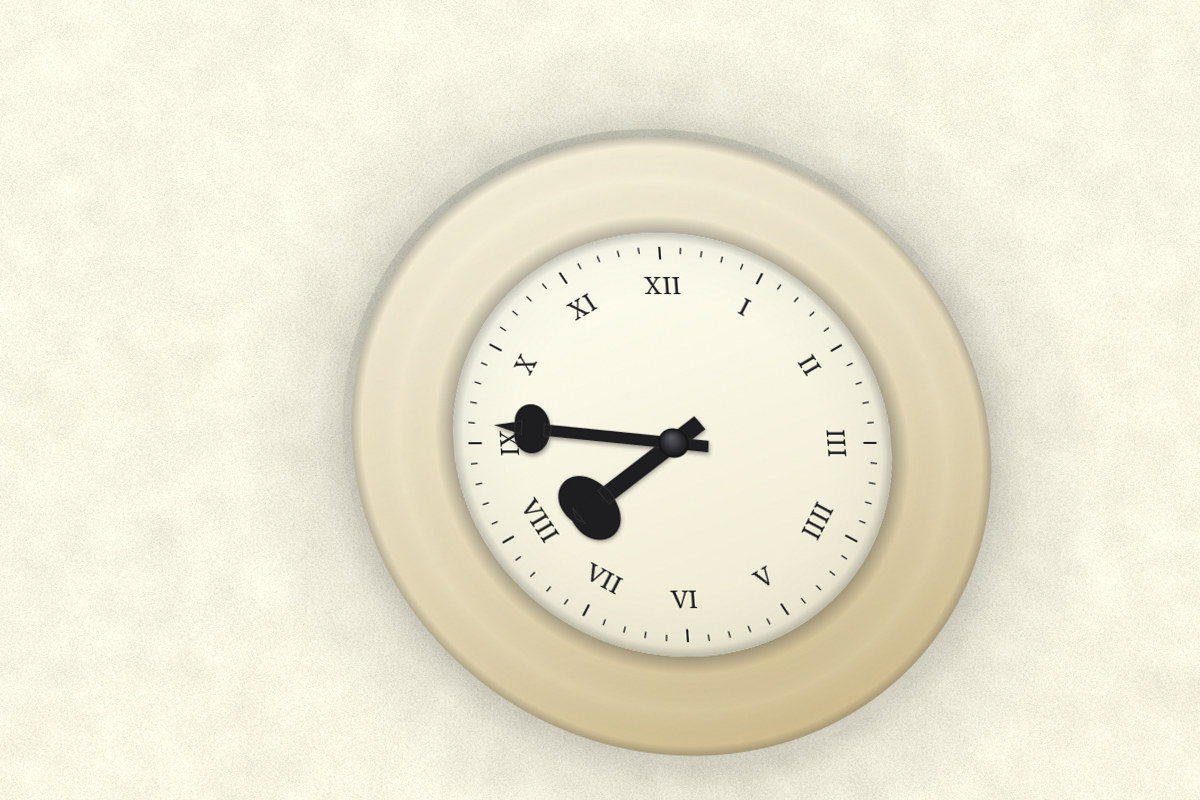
{"hour": 7, "minute": 46}
